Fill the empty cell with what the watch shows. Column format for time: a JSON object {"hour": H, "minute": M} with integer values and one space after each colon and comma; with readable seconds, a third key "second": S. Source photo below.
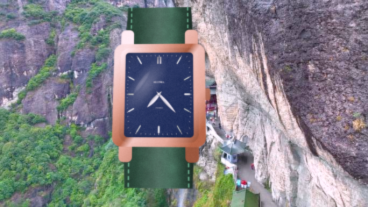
{"hour": 7, "minute": 23}
